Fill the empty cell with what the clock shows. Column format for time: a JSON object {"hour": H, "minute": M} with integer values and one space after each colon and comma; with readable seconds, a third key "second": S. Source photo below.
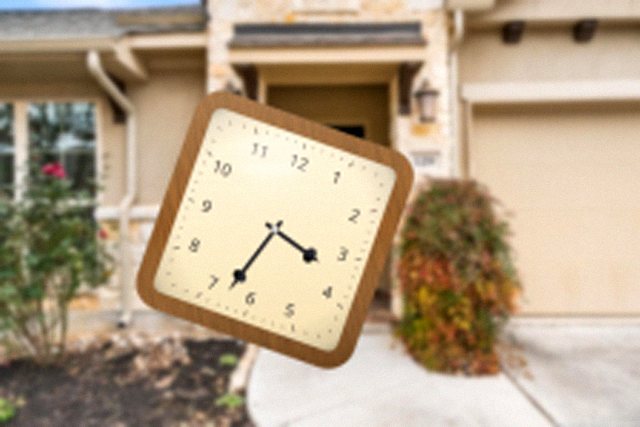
{"hour": 3, "minute": 33}
